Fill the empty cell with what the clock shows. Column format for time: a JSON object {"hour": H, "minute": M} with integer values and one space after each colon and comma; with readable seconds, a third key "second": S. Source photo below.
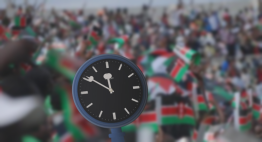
{"hour": 11, "minute": 51}
